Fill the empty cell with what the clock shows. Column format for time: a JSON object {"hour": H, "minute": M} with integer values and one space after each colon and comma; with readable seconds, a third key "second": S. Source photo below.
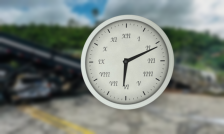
{"hour": 6, "minute": 11}
